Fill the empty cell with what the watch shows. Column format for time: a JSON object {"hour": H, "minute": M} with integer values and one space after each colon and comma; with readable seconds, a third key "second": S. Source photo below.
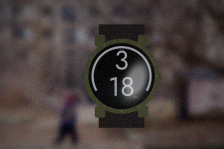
{"hour": 3, "minute": 18}
